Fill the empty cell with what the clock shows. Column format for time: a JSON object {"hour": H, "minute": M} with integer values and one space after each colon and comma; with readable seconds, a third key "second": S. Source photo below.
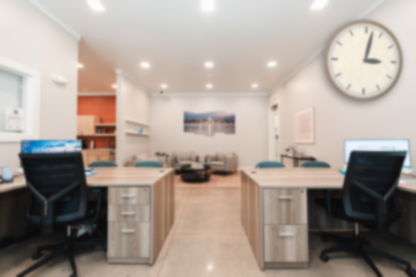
{"hour": 3, "minute": 2}
